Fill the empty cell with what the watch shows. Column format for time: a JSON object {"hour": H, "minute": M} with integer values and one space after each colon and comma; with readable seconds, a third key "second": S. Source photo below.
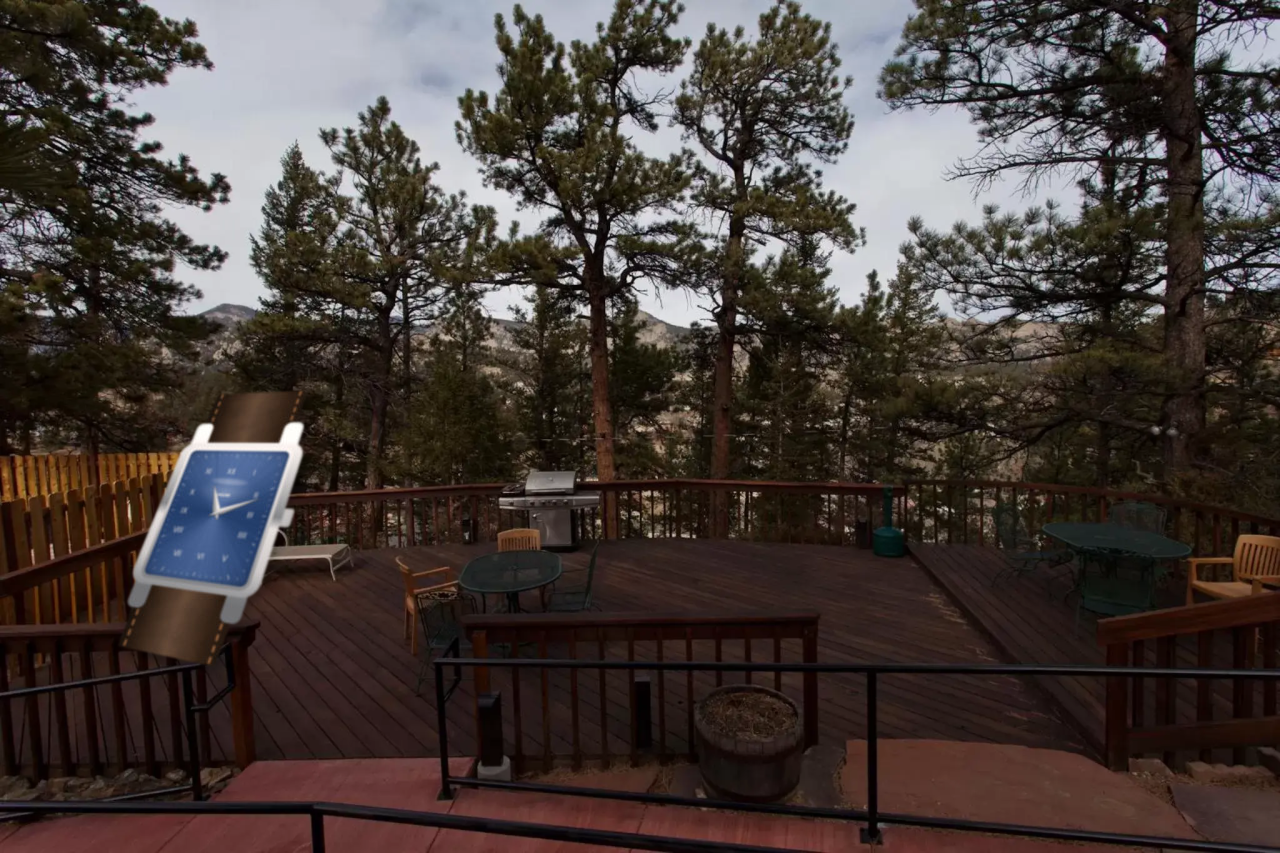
{"hour": 11, "minute": 11}
